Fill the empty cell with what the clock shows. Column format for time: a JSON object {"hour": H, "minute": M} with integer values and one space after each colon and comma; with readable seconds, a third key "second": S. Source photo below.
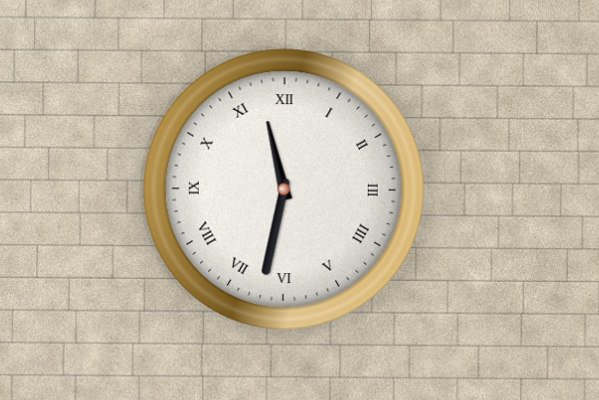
{"hour": 11, "minute": 32}
